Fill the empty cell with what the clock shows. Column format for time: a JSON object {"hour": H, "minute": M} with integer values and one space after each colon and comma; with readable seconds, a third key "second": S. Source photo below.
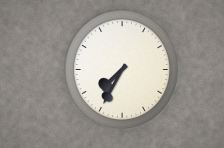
{"hour": 7, "minute": 35}
